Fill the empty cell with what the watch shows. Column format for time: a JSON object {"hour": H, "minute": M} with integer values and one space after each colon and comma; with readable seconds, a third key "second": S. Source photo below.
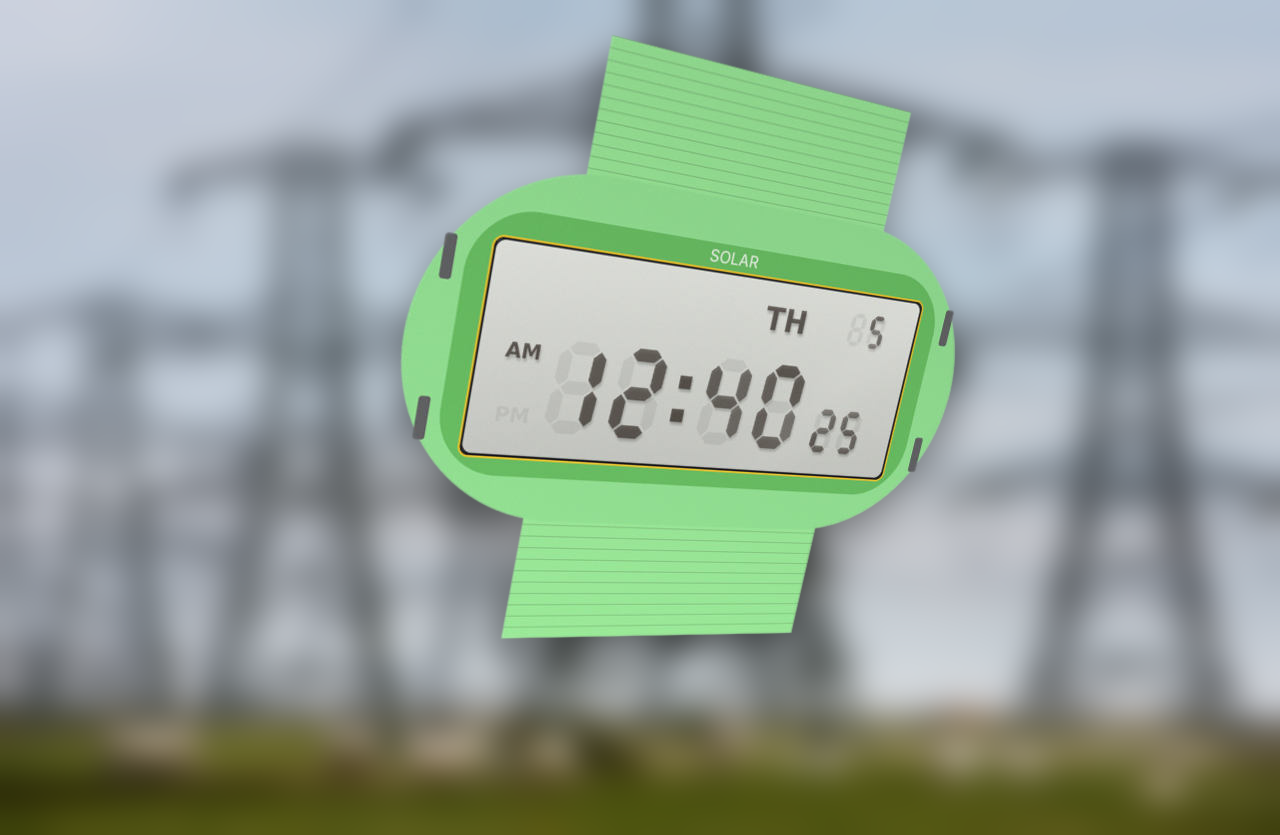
{"hour": 12, "minute": 40, "second": 25}
